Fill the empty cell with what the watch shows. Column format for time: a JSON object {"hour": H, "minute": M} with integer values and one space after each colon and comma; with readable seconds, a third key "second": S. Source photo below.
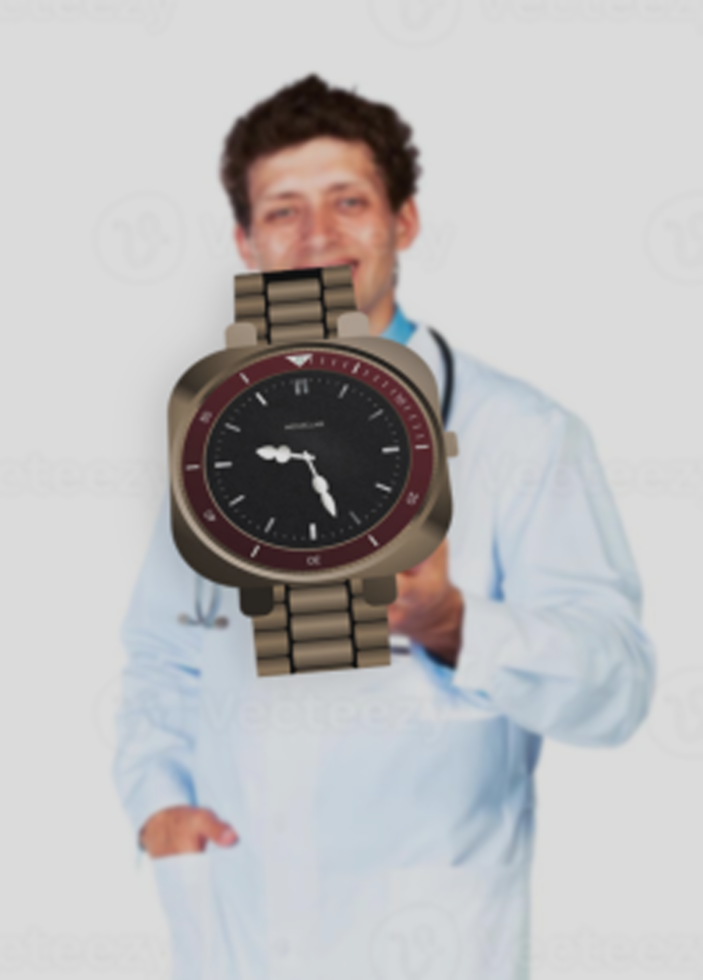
{"hour": 9, "minute": 27}
